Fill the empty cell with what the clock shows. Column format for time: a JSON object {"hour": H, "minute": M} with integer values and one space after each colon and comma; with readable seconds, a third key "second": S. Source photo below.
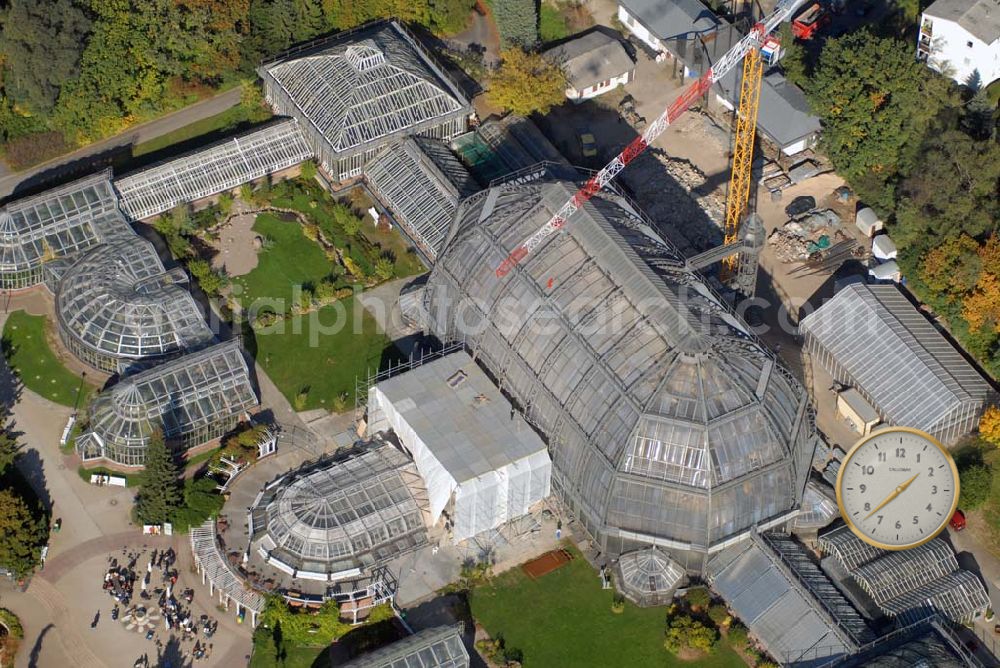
{"hour": 1, "minute": 38}
